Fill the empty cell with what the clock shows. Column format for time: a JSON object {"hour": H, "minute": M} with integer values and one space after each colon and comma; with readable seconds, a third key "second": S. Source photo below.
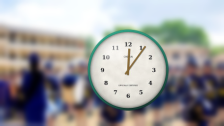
{"hour": 12, "minute": 6}
